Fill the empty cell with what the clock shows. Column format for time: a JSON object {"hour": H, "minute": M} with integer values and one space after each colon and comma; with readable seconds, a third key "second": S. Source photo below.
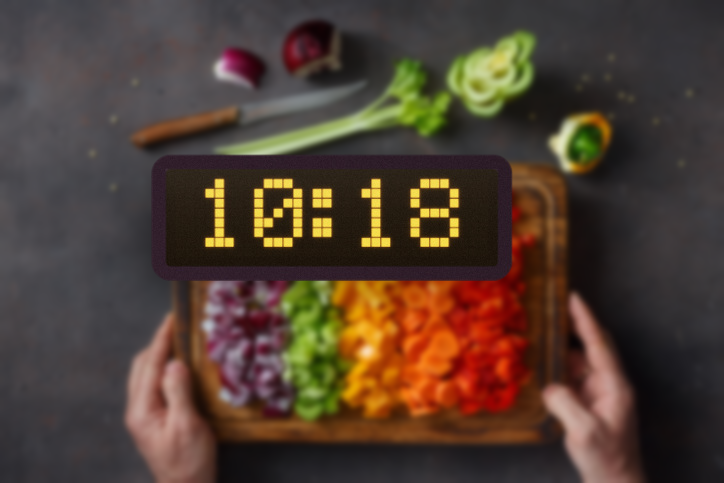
{"hour": 10, "minute": 18}
